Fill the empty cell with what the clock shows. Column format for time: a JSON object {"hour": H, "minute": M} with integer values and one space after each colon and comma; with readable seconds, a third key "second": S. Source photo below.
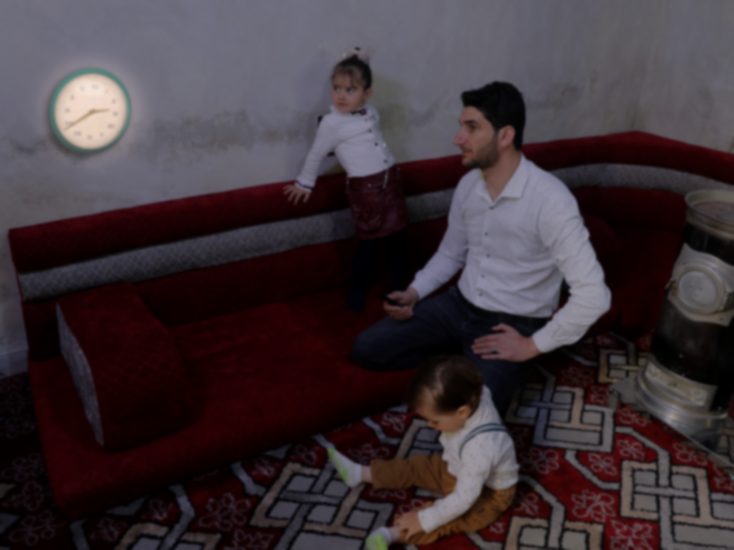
{"hour": 2, "minute": 39}
